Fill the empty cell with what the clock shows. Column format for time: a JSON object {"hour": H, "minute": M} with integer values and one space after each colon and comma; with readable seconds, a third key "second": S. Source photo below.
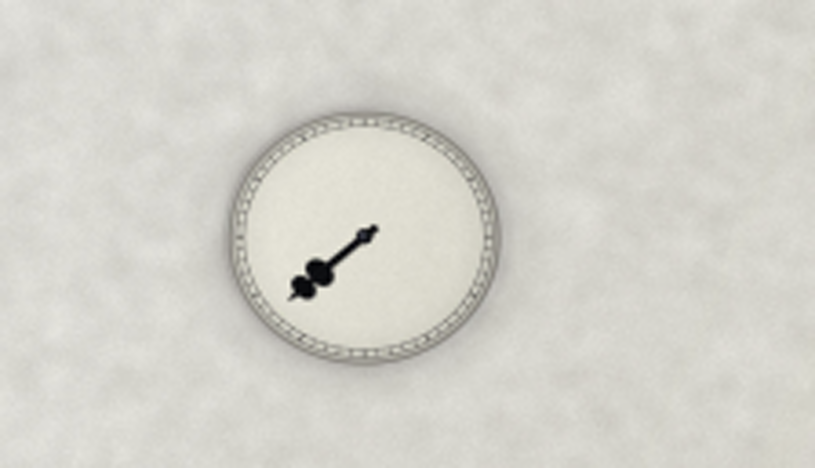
{"hour": 7, "minute": 38}
